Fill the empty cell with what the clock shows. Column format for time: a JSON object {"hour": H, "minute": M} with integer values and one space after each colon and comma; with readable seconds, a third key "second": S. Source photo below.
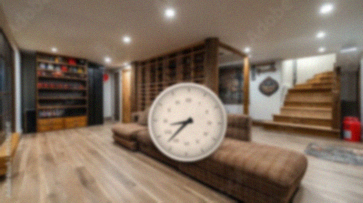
{"hour": 8, "minute": 37}
